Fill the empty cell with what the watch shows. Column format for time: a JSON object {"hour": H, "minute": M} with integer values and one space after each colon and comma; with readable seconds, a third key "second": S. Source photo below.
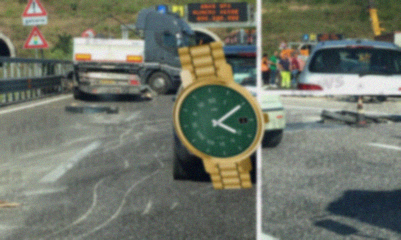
{"hour": 4, "minute": 10}
